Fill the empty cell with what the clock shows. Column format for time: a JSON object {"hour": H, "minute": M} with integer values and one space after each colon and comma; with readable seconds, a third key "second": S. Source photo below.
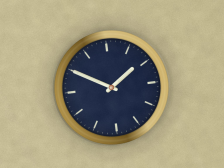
{"hour": 1, "minute": 50}
